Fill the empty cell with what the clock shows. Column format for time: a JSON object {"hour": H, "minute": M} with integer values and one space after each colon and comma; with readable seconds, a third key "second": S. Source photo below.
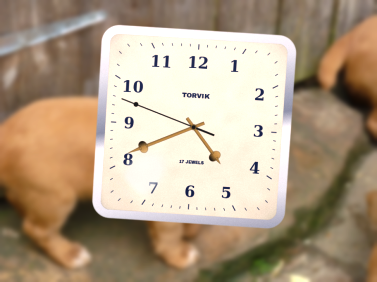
{"hour": 4, "minute": 40, "second": 48}
